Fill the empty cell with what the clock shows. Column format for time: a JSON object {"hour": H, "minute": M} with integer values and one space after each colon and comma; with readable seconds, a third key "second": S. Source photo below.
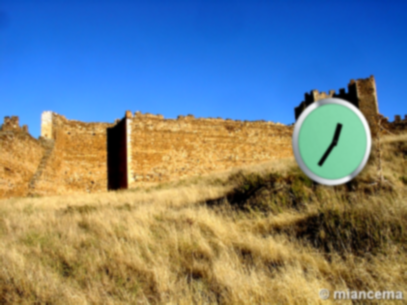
{"hour": 12, "minute": 36}
